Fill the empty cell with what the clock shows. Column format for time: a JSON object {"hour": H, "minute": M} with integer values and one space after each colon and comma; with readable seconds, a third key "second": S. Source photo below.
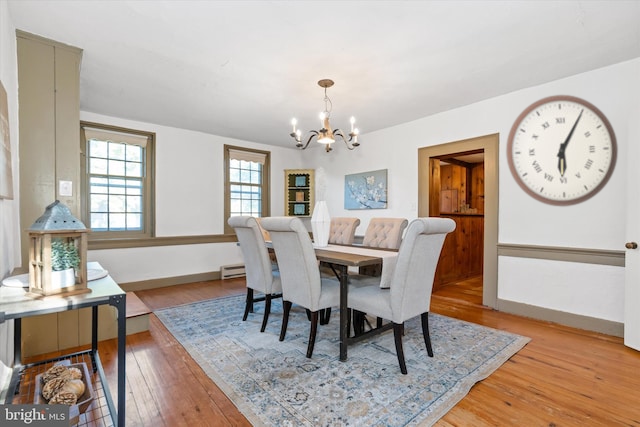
{"hour": 6, "minute": 5}
